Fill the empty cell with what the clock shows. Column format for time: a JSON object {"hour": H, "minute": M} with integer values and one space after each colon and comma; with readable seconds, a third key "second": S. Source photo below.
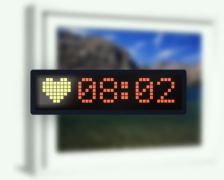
{"hour": 8, "minute": 2}
